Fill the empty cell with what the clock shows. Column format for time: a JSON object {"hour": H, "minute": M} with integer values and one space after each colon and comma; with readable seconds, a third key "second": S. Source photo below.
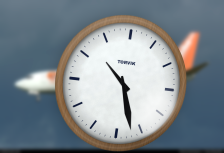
{"hour": 10, "minute": 27}
